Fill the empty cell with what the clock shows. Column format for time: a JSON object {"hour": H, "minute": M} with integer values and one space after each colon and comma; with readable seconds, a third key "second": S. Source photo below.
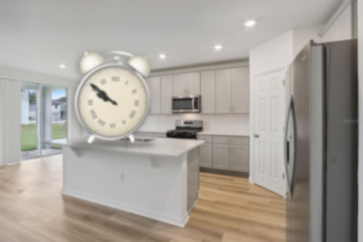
{"hour": 9, "minute": 51}
